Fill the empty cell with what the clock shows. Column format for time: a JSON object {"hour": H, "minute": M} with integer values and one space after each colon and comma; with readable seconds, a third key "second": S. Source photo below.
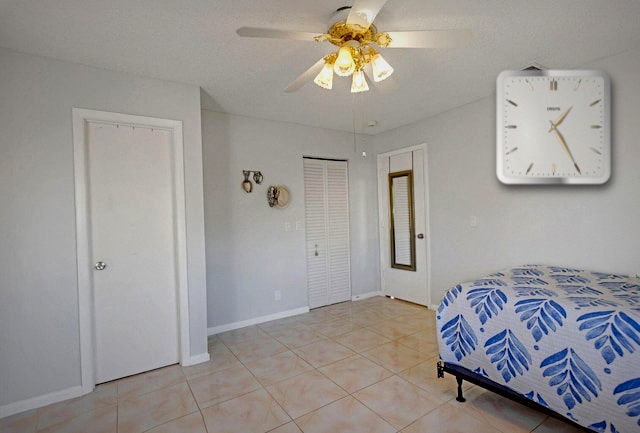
{"hour": 1, "minute": 25}
